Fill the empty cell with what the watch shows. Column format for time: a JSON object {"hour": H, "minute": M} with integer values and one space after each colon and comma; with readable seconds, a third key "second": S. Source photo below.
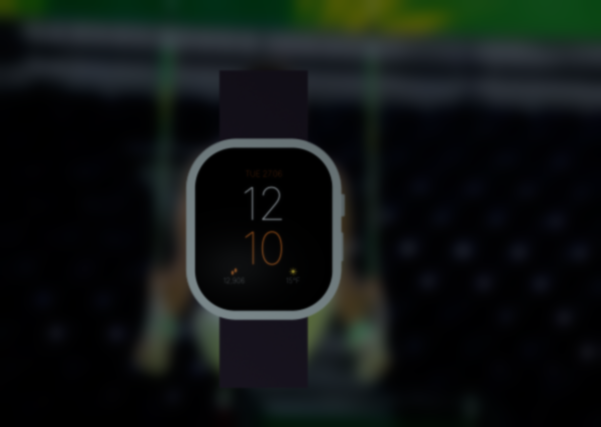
{"hour": 12, "minute": 10}
